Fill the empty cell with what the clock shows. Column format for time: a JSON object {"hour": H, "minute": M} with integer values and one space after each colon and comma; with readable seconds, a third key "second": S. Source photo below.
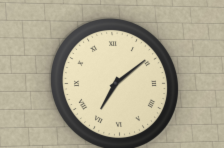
{"hour": 7, "minute": 9}
